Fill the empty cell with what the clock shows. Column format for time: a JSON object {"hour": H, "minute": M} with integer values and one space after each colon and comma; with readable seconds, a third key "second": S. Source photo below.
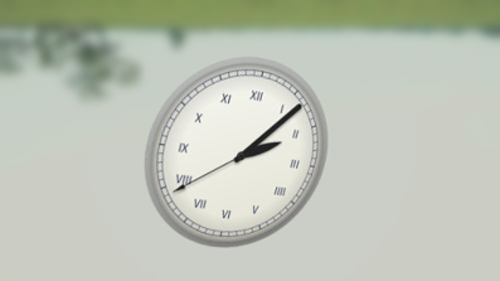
{"hour": 2, "minute": 6, "second": 39}
